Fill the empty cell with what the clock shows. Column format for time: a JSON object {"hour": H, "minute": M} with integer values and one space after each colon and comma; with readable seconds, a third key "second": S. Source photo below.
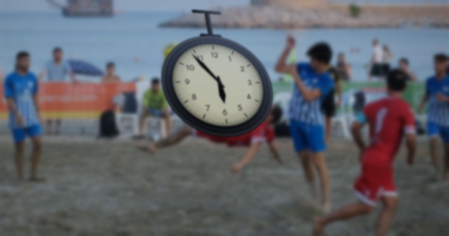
{"hour": 5, "minute": 54}
